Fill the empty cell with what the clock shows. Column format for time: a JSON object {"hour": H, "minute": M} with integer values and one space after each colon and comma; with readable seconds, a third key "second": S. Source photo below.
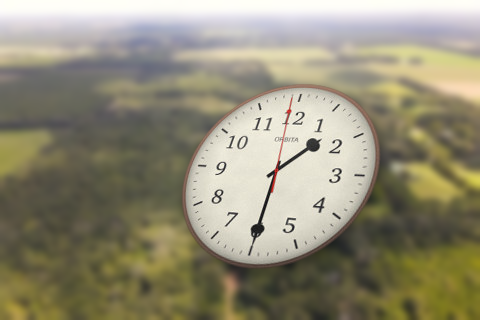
{"hour": 1, "minute": 29, "second": 59}
